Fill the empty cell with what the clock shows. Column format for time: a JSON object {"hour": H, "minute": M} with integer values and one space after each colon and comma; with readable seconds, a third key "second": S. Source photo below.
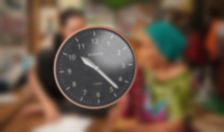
{"hour": 10, "minute": 23}
